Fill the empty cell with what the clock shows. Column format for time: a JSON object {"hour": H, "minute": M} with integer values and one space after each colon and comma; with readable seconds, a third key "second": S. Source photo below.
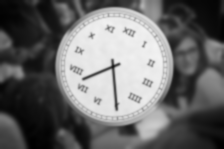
{"hour": 7, "minute": 25}
